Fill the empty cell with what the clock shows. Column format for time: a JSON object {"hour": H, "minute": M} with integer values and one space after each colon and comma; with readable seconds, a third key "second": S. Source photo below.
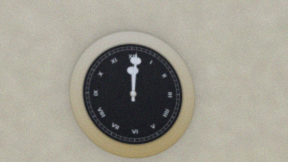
{"hour": 12, "minute": 1}
